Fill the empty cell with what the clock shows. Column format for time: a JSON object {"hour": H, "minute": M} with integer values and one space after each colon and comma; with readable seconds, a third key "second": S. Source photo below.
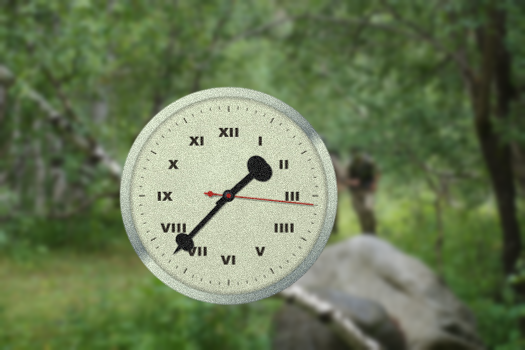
{"hour": 1, "minute": 37, "second": 16}
